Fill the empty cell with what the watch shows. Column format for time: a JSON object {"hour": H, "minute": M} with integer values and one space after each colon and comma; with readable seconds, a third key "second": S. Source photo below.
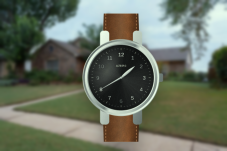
{"hour": 1, "minute": 40}
